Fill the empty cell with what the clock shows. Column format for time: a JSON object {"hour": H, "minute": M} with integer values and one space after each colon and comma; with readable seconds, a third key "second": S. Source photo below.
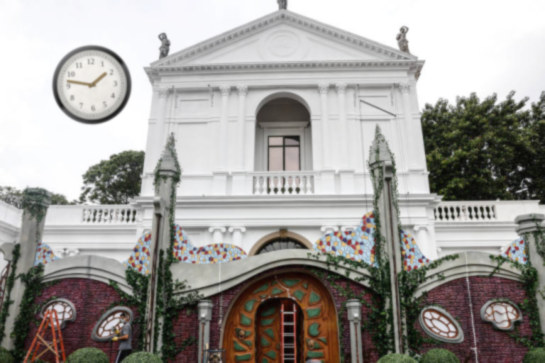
{"hour": 1, "minute": 47}
